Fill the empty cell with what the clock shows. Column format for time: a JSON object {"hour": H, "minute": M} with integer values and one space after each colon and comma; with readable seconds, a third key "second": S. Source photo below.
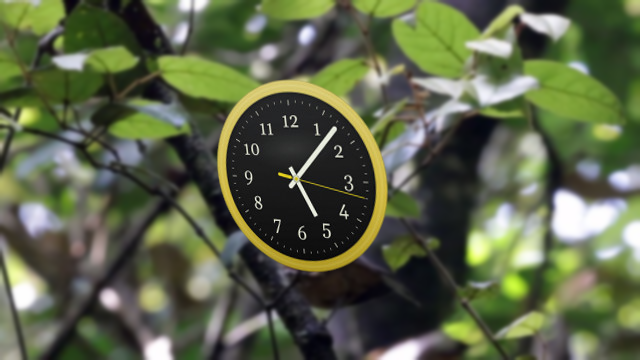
{"hour": 5, "minute": 7, "second": 17}
